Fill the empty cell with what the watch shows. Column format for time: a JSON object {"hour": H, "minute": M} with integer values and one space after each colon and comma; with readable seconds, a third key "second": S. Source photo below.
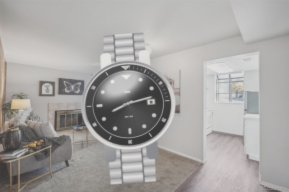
{"hour": 8, "minute": 13}
